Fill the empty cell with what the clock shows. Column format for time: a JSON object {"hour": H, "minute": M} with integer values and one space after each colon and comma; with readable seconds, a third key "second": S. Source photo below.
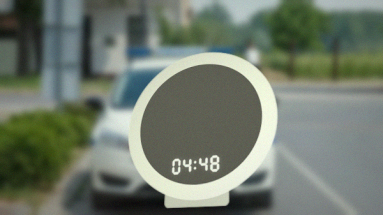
{"hour": 4, "minute": 48}
